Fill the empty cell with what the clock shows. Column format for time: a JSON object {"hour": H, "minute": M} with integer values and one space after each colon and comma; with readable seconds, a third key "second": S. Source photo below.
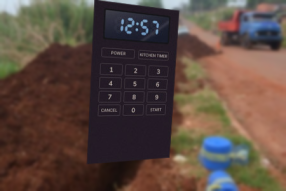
{"hour": 12, "minute": 57}
